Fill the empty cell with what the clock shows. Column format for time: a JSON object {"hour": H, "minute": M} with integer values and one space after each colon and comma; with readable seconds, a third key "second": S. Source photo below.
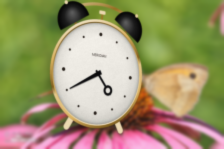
{"hour": 4, "minute": 40}
